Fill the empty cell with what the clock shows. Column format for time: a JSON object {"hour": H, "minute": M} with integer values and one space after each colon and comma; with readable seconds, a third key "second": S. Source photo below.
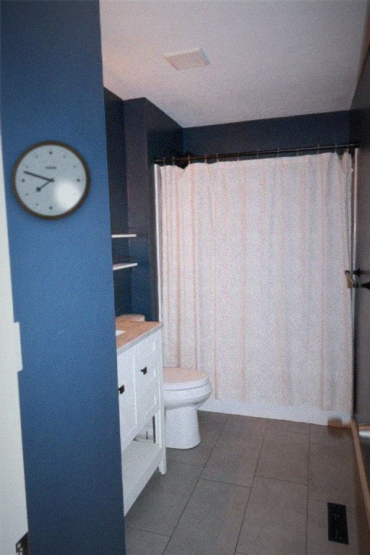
{"hour": 7, "minute": 48}
